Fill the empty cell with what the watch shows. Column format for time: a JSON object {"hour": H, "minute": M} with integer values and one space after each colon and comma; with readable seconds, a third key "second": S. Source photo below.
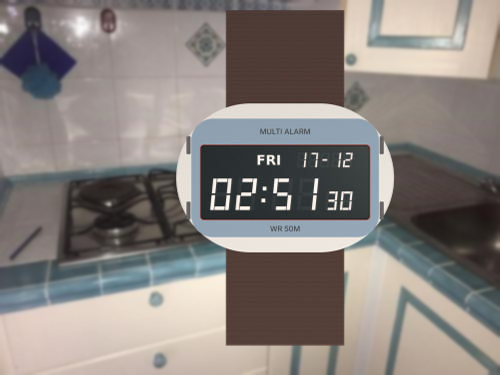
{"hour": 2, "minute": 51, "second": 30}
